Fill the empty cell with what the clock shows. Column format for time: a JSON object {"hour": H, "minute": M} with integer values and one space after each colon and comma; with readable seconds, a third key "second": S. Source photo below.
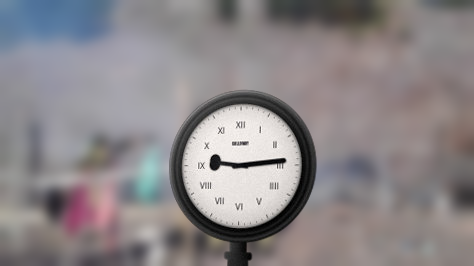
{"hour": 9, "minute": 14}
